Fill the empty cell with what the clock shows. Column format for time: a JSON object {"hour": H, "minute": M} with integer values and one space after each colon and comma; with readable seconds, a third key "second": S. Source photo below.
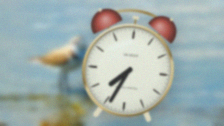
{"hour": 7, "minute": 34}
